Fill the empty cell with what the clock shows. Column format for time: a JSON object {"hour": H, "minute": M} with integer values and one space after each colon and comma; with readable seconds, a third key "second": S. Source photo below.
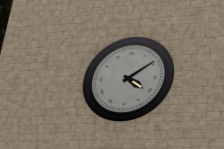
{"hour": 4, "minute": 9}
